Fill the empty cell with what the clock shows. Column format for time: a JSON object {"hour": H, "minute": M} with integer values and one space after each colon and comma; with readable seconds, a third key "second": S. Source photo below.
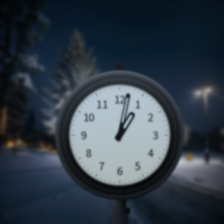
{"hour": 1, "minute": 2}
